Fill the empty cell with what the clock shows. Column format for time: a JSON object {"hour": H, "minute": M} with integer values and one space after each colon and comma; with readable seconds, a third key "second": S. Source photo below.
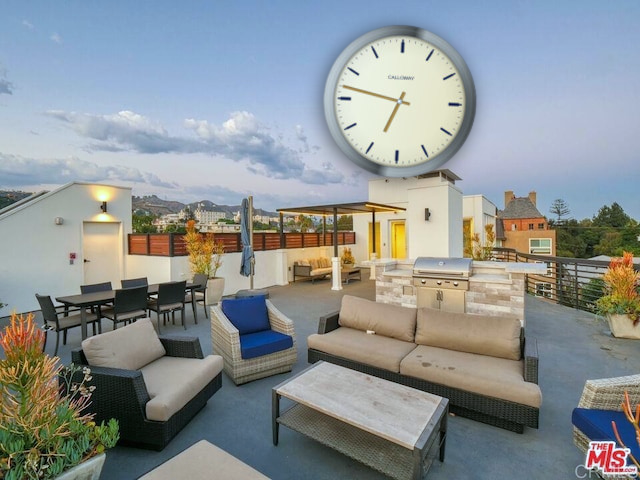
{"hour": 6, "minute": 47}
